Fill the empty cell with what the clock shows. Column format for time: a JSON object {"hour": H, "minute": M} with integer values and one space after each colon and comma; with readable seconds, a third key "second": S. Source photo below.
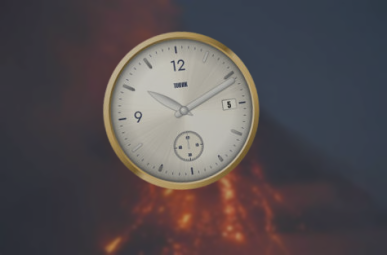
{"hour": 10, "minute": 11}
